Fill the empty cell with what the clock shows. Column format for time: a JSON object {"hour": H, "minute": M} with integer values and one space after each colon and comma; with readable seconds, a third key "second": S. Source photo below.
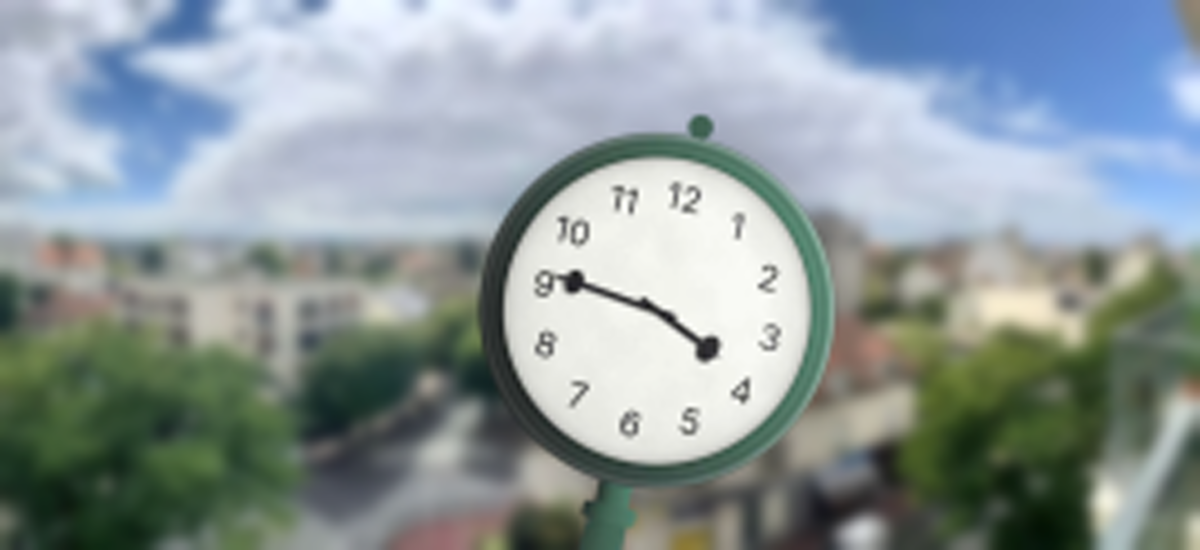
{"hour": 3, "minute": 46}
